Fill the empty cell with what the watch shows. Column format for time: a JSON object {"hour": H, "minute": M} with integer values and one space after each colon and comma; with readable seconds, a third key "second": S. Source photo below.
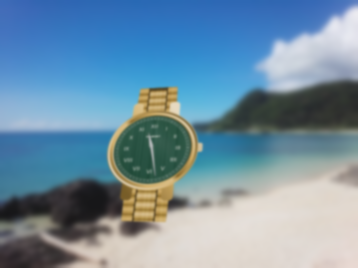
{"hour": 11, "minute": 28}
